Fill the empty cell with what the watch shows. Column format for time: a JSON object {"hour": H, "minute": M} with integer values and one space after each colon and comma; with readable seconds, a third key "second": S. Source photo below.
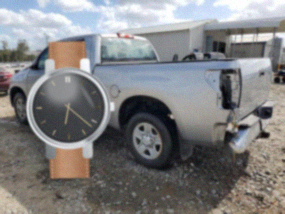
{"hour": 6, "minute": 22}
